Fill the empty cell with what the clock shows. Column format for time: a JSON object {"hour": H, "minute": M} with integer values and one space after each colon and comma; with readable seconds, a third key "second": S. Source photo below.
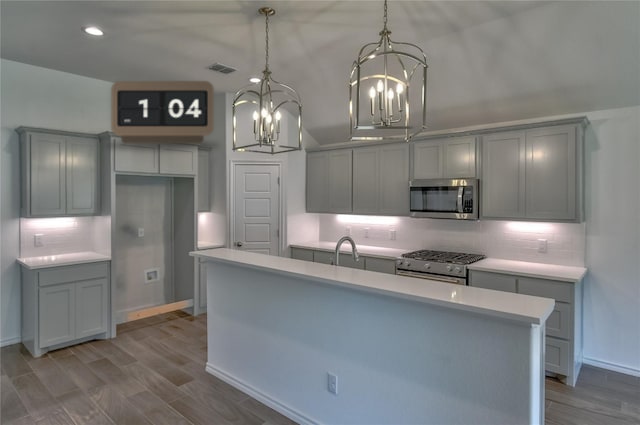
{"hour": 1, "minute": 4}
